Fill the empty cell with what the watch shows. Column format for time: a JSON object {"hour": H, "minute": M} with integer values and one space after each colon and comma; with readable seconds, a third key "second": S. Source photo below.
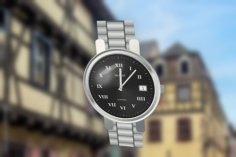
{"hour": 12, "minute": 7}
